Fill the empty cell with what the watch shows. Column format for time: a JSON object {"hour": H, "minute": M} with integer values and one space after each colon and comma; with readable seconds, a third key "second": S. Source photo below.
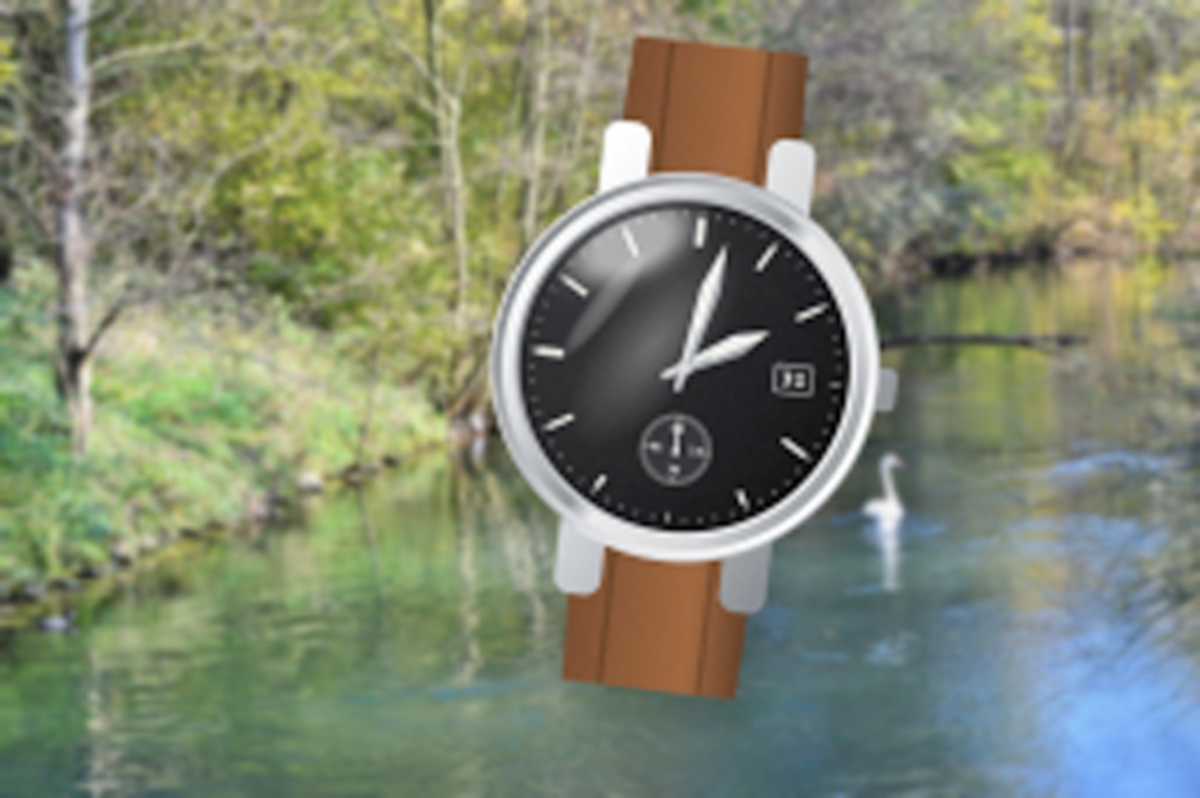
{"hour": 2, "minute": 2}
